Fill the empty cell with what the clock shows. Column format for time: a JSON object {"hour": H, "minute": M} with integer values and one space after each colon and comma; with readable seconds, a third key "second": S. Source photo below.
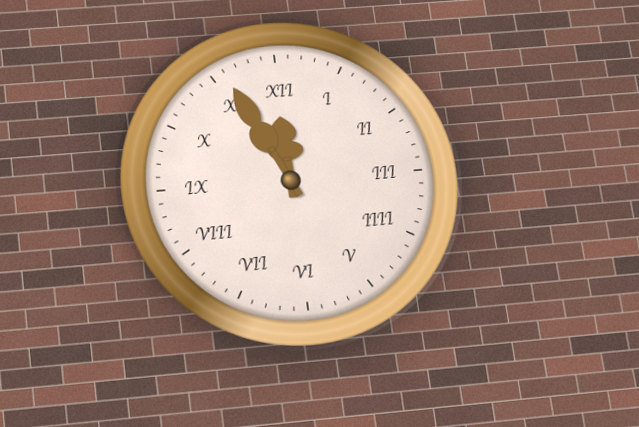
{"hour": 11, "minute": 56}
